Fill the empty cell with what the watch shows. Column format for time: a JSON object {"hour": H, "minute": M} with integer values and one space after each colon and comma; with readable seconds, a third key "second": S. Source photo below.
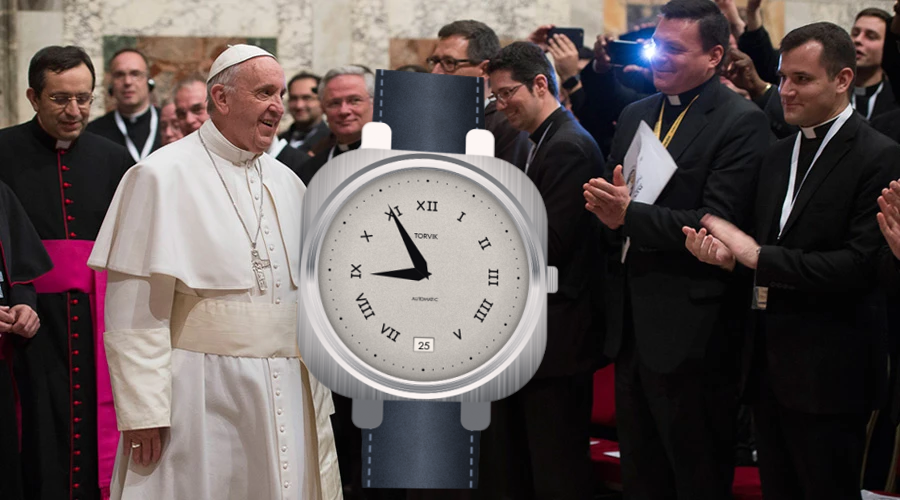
{"hour": 8, "minute": 55}
